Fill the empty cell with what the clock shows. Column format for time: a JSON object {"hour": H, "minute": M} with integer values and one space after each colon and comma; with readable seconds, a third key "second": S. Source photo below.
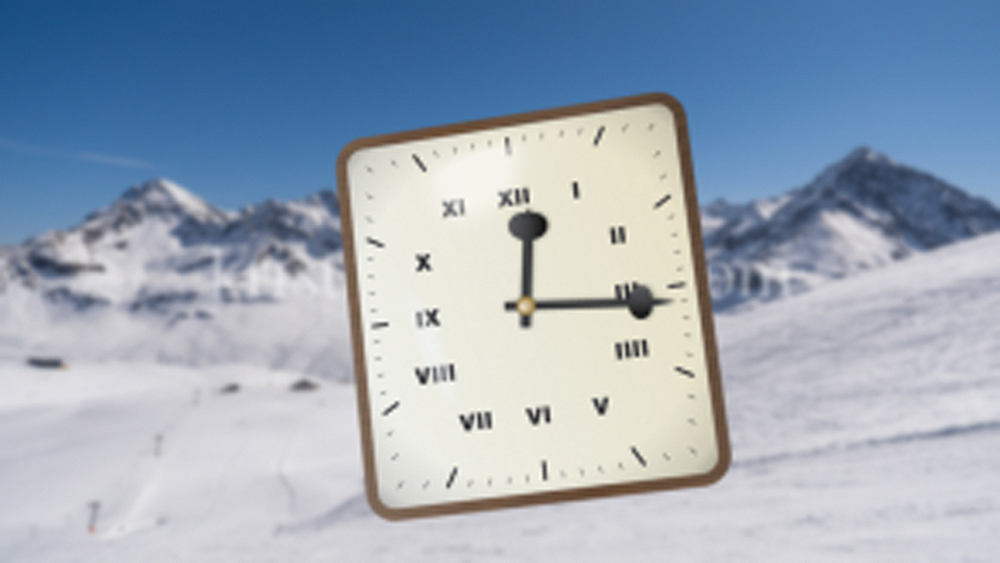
{"hour": 12, "minute": 16}
